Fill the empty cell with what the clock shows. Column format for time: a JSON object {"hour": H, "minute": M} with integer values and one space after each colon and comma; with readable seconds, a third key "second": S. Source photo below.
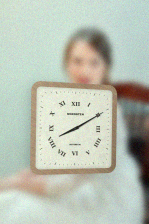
{"hour": 8, "minute": 10}
